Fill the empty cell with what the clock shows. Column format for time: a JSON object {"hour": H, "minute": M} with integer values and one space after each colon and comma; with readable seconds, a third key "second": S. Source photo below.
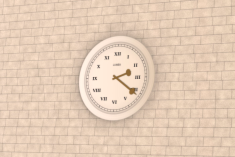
{"hour": 2, "minute": 21}
